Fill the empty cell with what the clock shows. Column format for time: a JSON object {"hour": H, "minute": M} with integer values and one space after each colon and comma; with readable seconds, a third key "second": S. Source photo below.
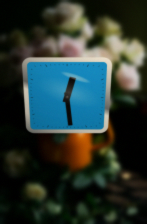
{"hour": 12, "minute": 29}
